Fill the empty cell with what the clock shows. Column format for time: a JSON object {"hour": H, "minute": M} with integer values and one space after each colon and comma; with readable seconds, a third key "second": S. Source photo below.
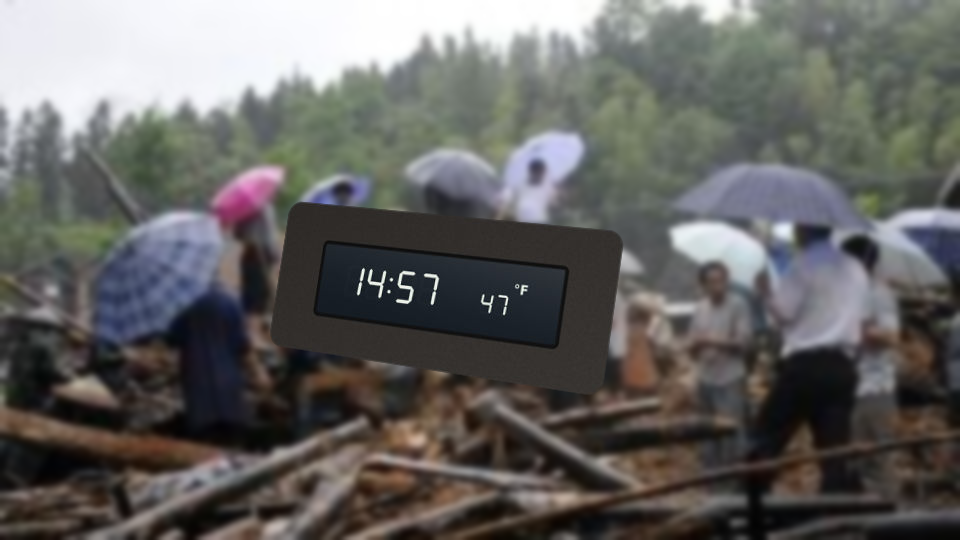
{"hour": 14, "minute": 57}
